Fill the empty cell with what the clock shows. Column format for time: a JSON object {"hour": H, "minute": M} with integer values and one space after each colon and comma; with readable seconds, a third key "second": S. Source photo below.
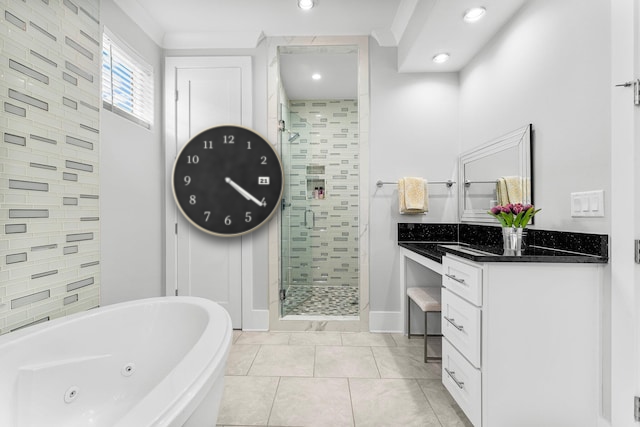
{"hour": 4, "minute": 21}
